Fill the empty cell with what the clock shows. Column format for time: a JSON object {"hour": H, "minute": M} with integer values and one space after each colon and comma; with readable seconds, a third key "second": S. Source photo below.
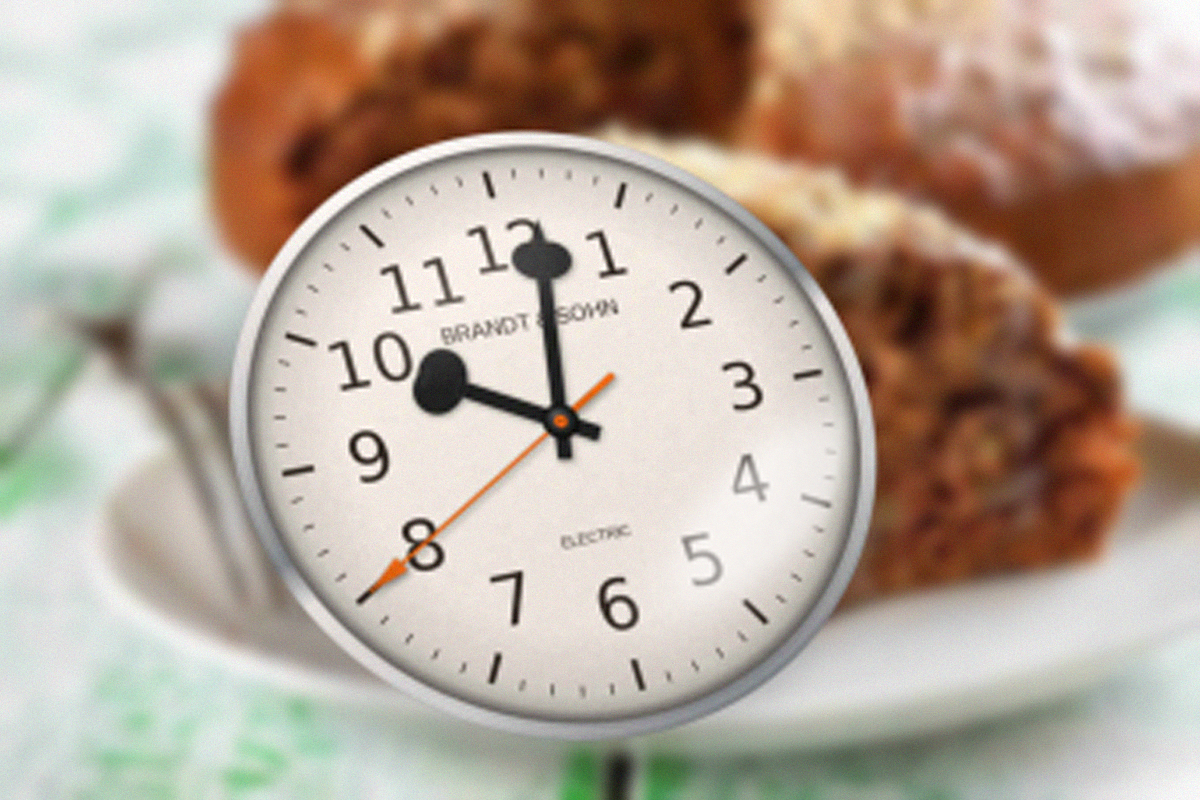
{"hour": 10, "minute": 1, "second": 40}
